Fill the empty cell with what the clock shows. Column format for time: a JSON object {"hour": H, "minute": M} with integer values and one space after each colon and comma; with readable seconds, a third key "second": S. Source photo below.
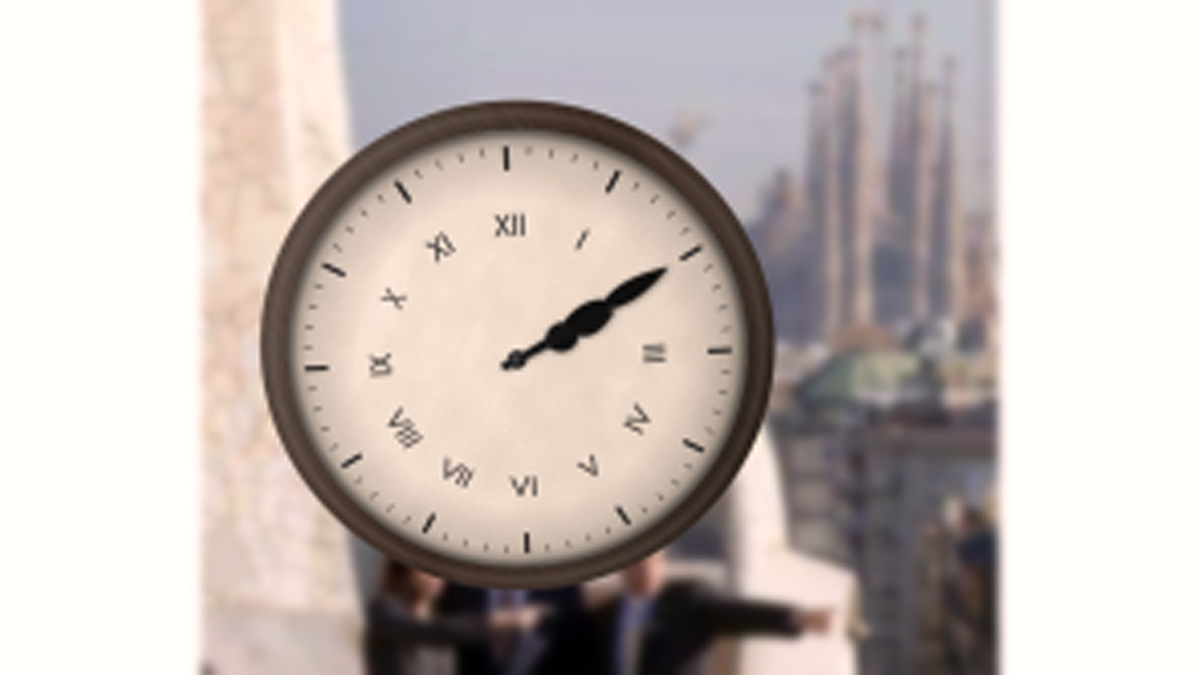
{"hour": 2, "minute": 10}
